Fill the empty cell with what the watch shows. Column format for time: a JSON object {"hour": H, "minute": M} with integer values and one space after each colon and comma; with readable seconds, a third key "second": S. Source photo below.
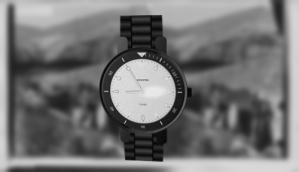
{"hour": 8, "minute": 55}
